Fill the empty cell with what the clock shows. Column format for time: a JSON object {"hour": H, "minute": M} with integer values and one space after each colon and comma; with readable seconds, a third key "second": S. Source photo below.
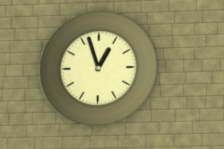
{"hour": 12, "minute": 57}
